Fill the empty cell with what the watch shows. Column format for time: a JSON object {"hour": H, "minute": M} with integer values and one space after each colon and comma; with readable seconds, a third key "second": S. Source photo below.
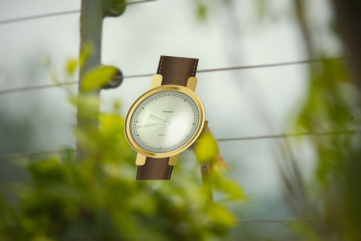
{"hour": 9, "minute": 43}
